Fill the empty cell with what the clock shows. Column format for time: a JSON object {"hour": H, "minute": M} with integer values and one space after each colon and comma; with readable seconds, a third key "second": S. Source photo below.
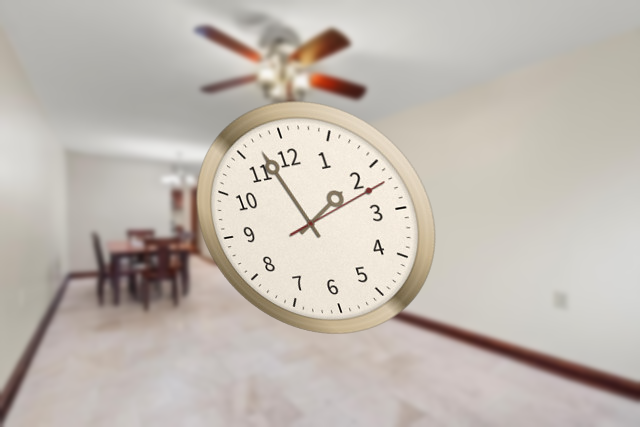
{"hour": 1, "minute": 57, "second": 12}
